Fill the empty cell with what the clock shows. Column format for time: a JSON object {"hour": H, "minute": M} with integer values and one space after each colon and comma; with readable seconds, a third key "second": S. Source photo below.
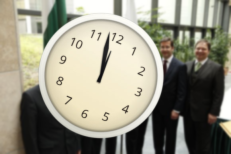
{"hour": 11, "minute": 58}
